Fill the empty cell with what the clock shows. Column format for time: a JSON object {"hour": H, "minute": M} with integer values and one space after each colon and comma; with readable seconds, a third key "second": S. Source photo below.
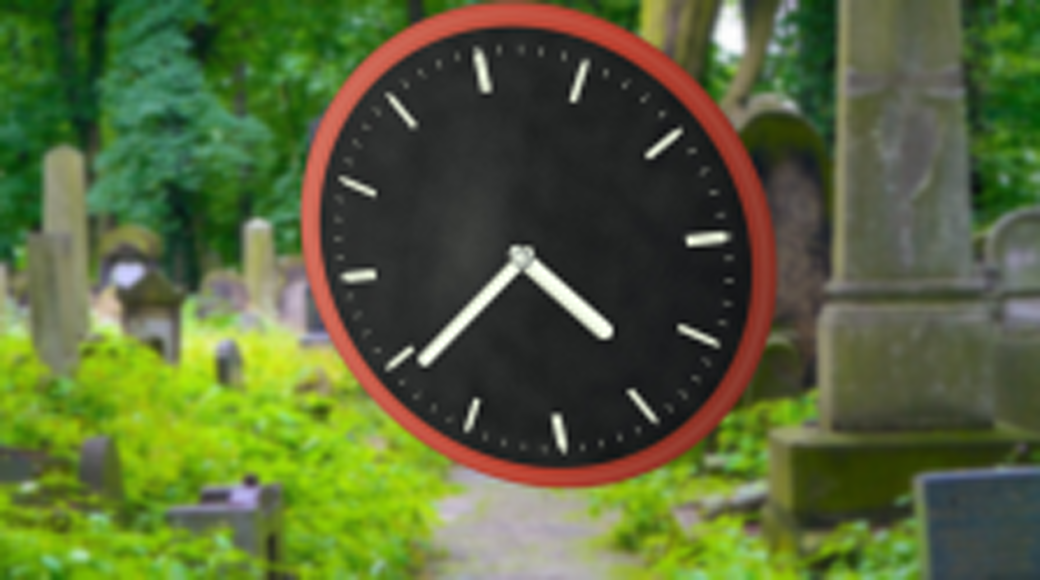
{"hour": 4, "minute": 39}
